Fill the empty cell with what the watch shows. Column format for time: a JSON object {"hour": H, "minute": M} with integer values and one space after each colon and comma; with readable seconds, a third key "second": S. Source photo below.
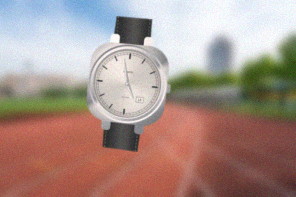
{"hour": 4, "minute": 58}
